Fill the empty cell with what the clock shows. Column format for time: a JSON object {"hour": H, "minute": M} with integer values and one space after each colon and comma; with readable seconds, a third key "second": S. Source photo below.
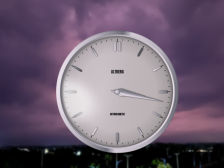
{"hour": 3, "minute": 17}
